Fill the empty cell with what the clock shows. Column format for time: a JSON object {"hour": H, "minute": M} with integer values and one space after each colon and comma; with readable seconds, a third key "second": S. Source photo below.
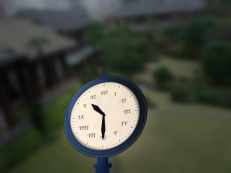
{"hour": 10, "minute": 30}
